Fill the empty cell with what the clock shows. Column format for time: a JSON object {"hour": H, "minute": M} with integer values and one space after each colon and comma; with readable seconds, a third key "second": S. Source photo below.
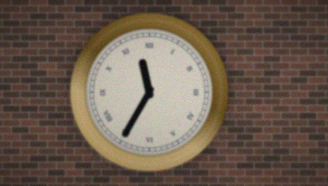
{"hour": 11, "minute": 35}
